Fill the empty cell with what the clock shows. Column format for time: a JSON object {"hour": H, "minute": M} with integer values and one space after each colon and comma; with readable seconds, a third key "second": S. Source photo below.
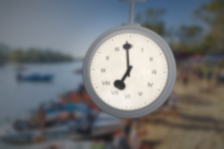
{"hour": 6, "minute": 59}
